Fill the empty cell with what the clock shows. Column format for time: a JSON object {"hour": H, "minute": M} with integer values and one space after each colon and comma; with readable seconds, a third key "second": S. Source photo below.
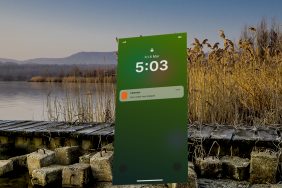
{"hour": 5, "minute": 3}
